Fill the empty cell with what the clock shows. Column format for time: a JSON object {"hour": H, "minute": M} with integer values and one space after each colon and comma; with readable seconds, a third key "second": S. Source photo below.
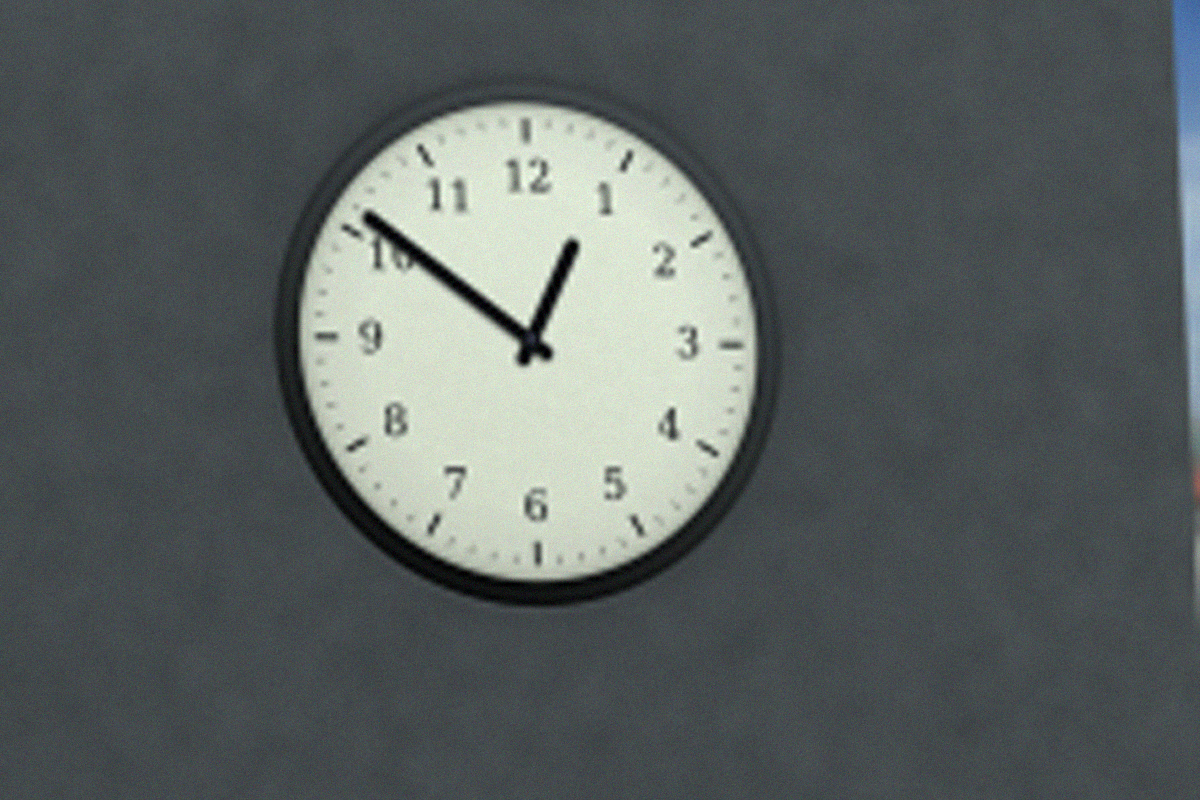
{"hour": 12, "minute": 51}
